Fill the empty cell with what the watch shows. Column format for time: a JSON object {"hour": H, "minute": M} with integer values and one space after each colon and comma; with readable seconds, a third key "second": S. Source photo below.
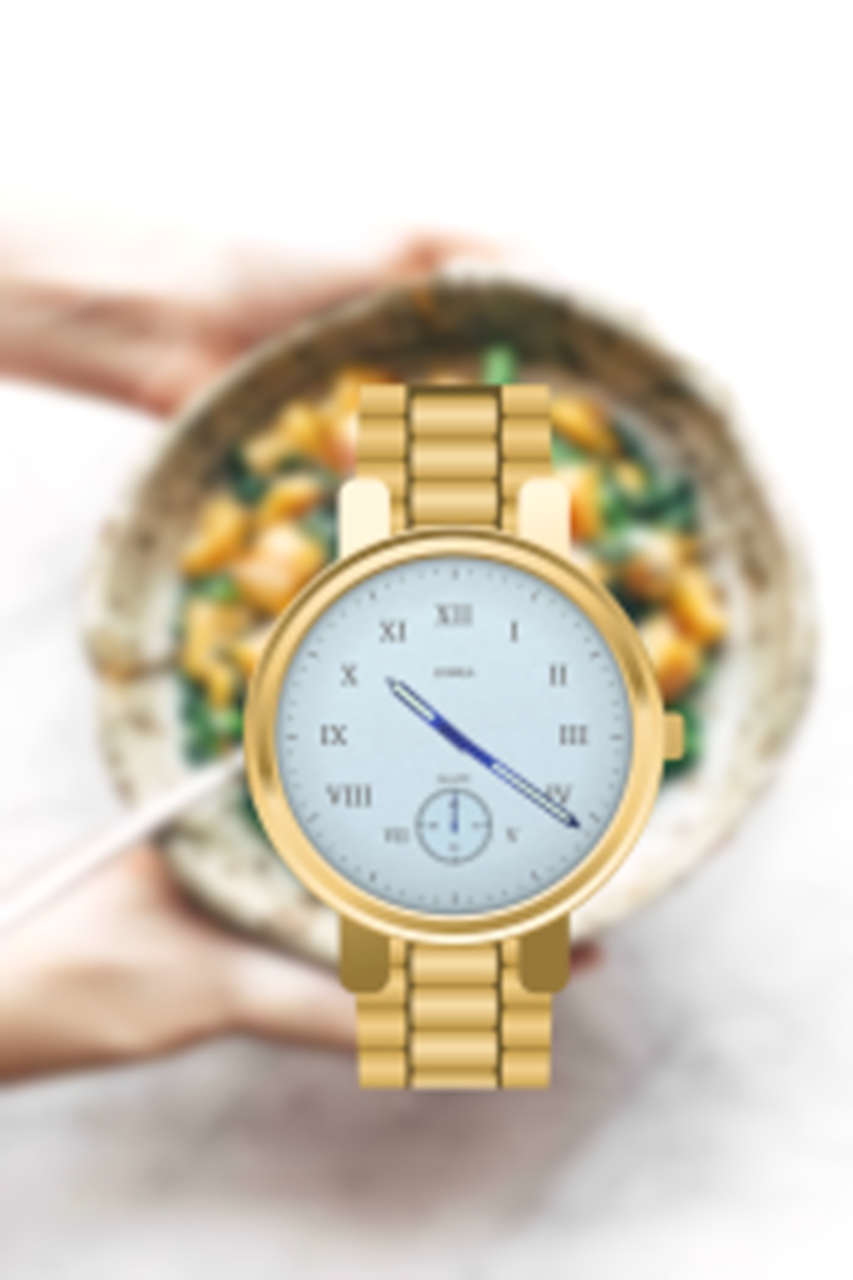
{"hour": 10, "minute": 21}
